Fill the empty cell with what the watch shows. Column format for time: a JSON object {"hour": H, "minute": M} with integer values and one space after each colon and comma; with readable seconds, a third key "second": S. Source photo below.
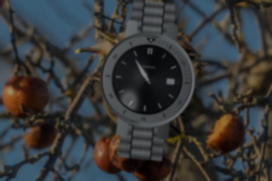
{"hour": 10, "minute": 54}
